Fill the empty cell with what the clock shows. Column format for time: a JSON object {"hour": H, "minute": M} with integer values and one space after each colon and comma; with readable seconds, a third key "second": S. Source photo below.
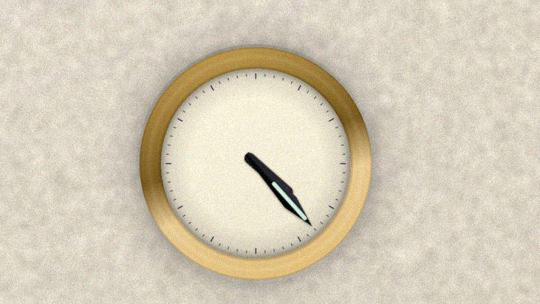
{"hour": 4, "minute": 23}
